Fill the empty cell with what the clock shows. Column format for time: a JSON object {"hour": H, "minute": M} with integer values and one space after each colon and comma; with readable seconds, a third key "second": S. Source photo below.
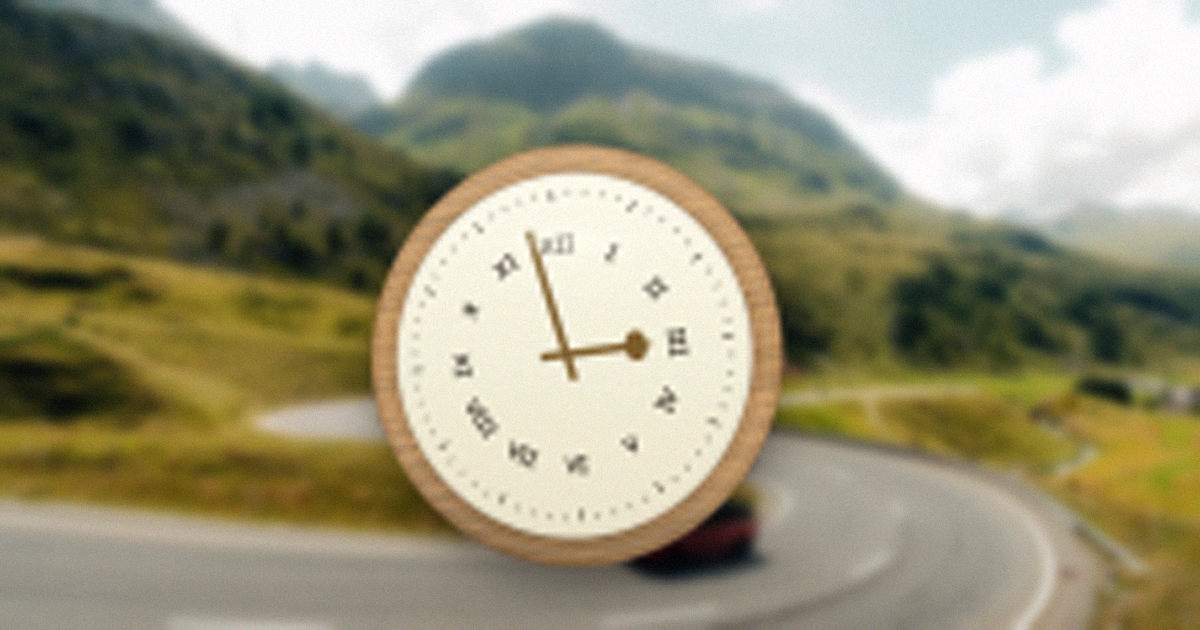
{"hour": 2, "minute": 58}
